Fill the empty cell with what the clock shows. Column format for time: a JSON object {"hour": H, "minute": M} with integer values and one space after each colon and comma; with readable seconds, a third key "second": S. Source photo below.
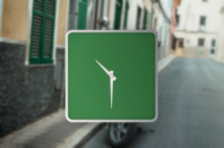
{"hour": 10, "minute": 30}
